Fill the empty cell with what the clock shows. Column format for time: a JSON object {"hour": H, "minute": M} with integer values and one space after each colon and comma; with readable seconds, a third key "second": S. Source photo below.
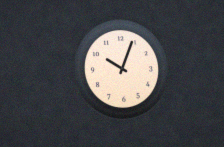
{"hour": 10, "minute": 4}
